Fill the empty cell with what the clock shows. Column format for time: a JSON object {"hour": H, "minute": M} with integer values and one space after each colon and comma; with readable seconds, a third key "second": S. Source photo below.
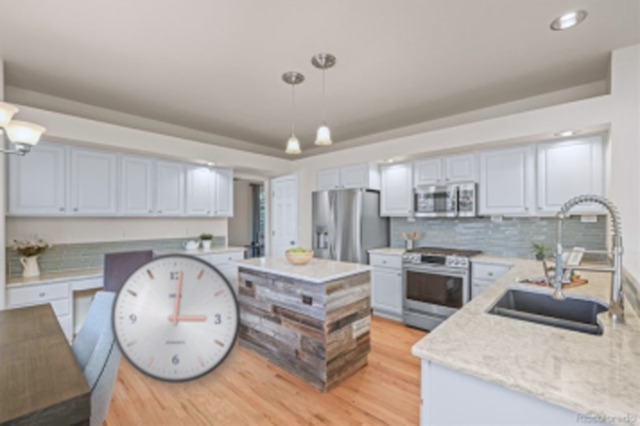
{"hour": 3, "minute": 1}
